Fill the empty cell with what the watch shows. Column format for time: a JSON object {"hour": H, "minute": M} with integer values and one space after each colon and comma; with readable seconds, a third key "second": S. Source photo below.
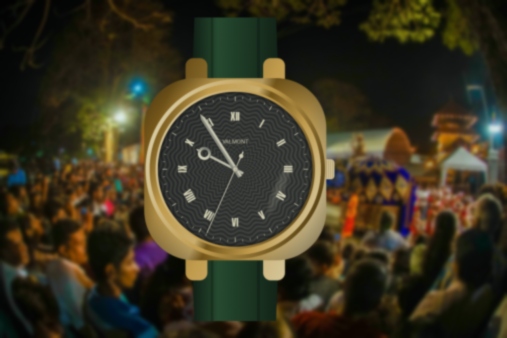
{"hour": 9, "minute": 54, "second": 34}
